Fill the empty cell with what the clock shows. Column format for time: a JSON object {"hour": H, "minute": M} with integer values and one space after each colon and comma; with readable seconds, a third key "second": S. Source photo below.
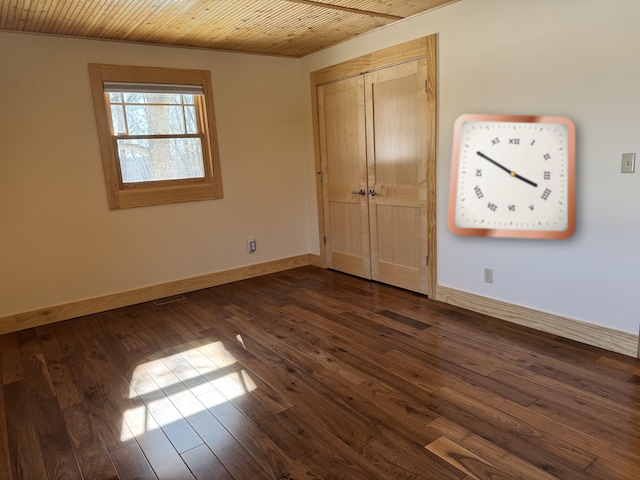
{"hour": 3, "minute": 50}
